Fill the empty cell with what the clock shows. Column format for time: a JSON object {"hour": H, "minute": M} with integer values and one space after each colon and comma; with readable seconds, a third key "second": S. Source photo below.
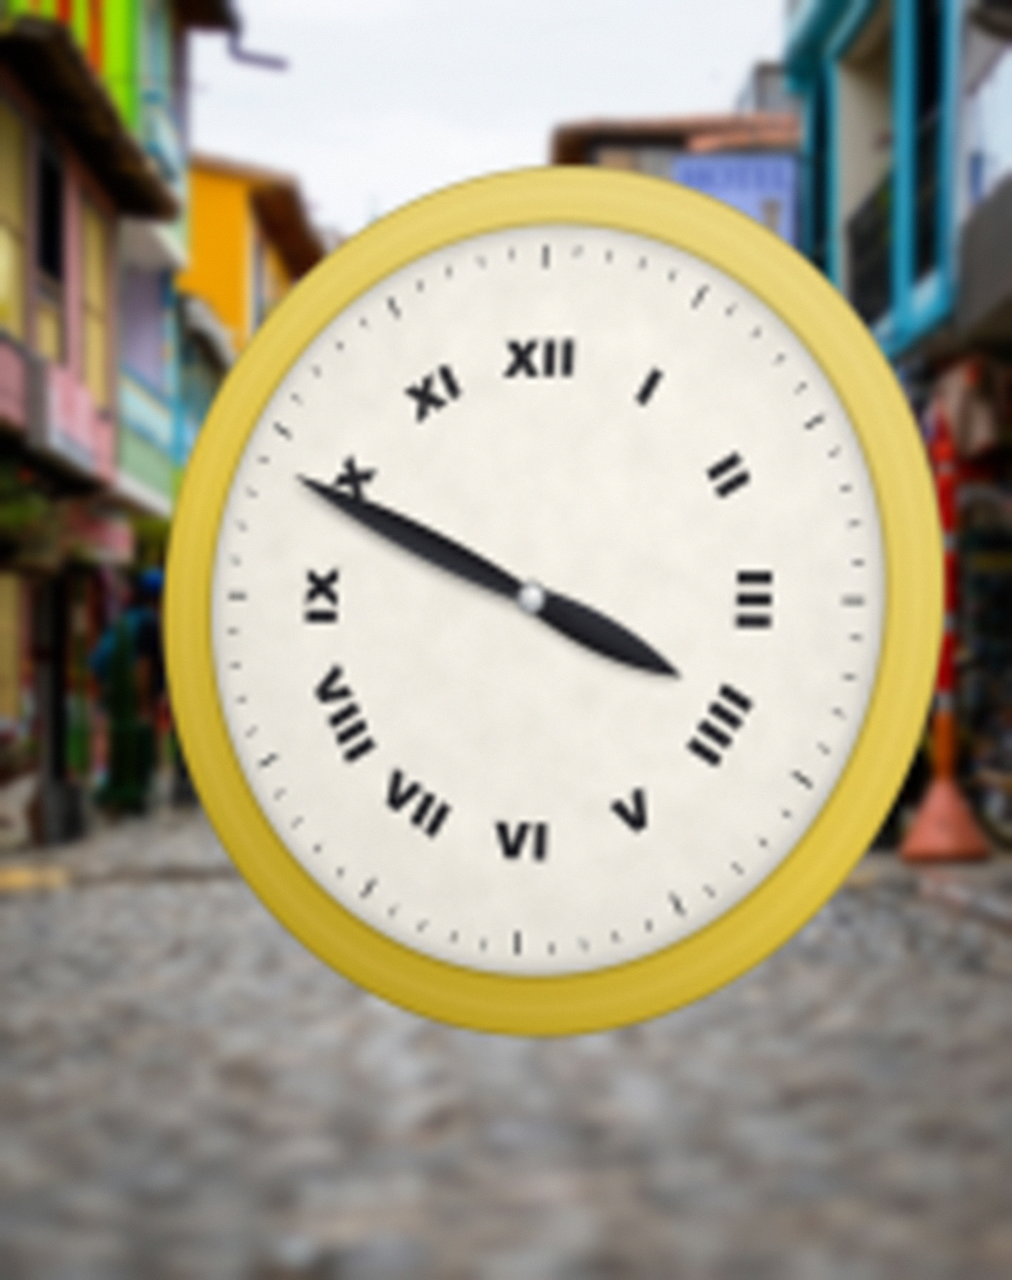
{"hour": 3, "minute": 49}
